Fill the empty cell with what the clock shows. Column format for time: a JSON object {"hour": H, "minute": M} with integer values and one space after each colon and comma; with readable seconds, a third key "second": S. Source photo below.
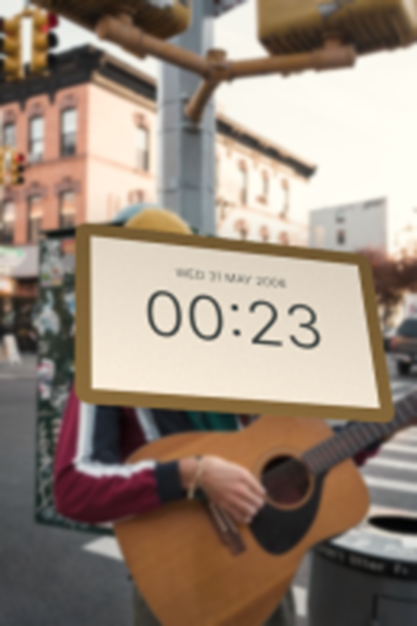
{"hour": 0, "minute": 23}
